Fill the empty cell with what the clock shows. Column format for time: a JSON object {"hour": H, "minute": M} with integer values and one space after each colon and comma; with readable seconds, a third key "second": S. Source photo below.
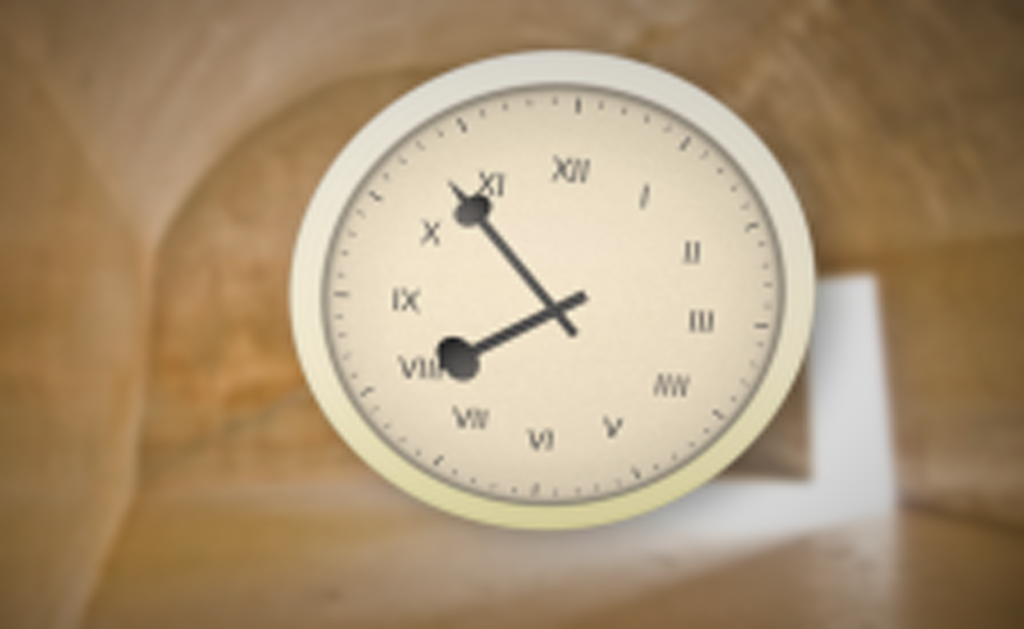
{"hour": 7, "minute": 53}
